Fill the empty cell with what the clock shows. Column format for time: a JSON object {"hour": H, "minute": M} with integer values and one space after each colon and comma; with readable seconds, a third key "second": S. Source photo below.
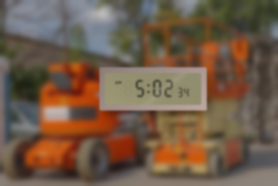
{"hour": 5, "minute": 2}
